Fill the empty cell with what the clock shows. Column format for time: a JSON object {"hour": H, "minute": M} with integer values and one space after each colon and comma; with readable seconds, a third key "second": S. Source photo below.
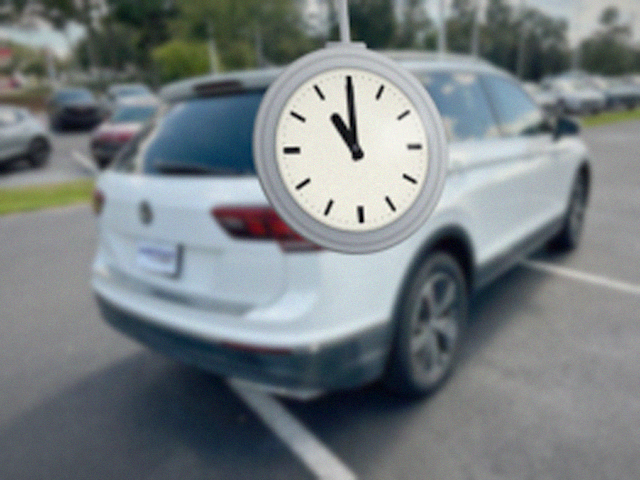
{"hour": 11, "minute": 0}
